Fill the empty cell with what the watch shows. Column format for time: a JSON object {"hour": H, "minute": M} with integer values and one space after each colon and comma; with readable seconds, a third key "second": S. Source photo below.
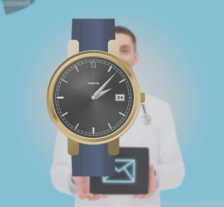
{"hour": 2, "minute": 7}
